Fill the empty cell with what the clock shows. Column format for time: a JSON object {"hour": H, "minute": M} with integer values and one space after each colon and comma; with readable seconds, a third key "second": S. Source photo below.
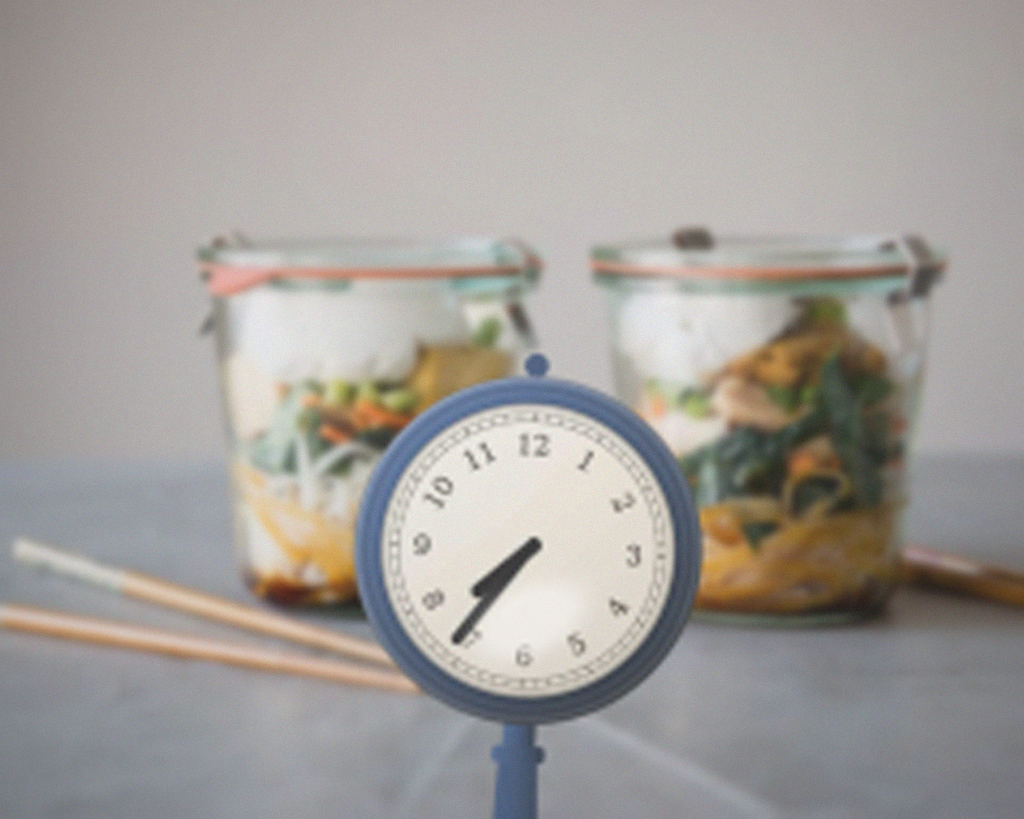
{"hour": 7, "minute": 36}
